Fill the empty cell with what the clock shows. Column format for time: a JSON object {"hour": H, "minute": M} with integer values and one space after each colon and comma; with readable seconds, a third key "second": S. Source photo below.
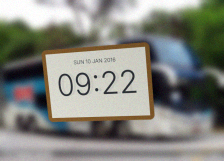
{"hour": 9, "minute": 22}
